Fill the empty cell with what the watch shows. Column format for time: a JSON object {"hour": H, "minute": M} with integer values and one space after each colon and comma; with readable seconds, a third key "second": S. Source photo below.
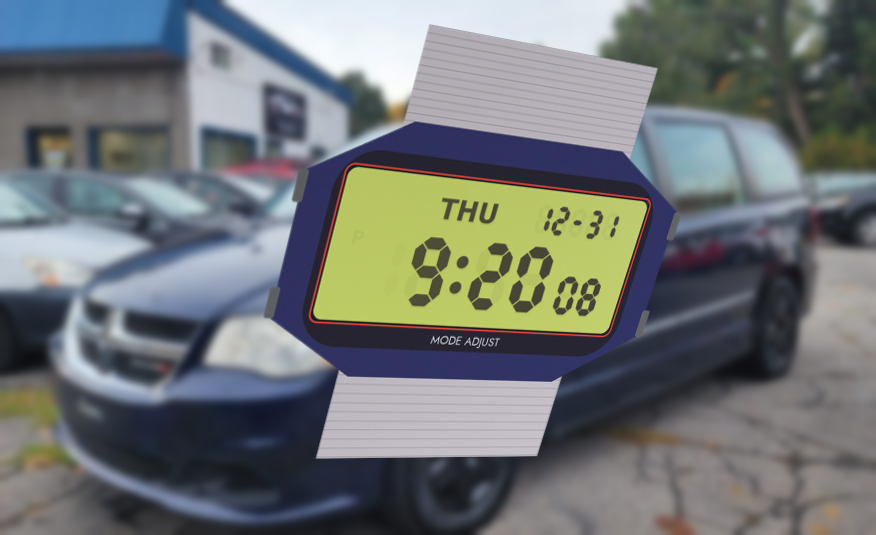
{"hour": 9, "minute": 20, "second": 8}
